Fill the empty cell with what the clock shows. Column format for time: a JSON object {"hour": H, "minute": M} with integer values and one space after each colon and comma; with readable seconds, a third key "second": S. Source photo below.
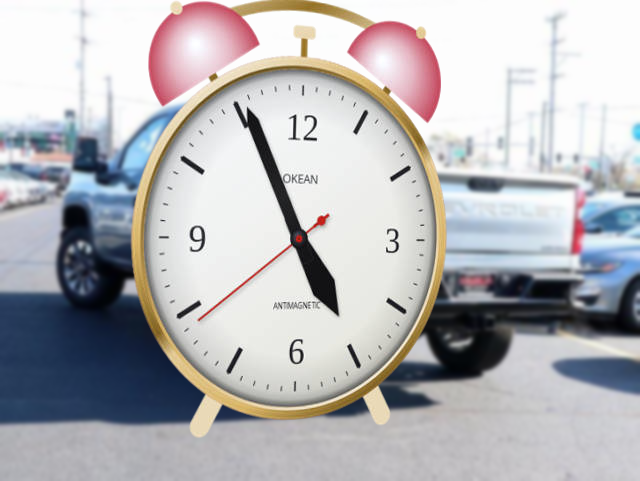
{"hour": 4, "minute": 55, "second": 39}
